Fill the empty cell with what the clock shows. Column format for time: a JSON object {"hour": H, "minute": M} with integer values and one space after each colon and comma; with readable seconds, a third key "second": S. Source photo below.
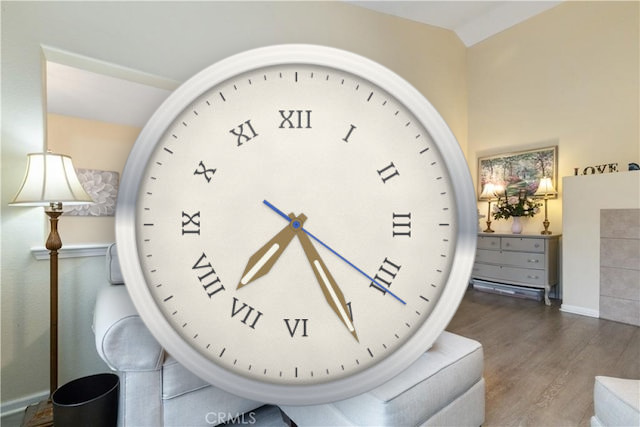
{"hour": 7, "minute": 25, "second": 21}
